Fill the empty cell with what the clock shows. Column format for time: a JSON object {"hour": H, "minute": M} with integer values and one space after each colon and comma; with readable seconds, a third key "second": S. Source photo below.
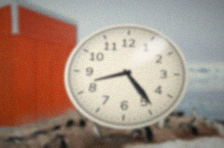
{"hour": 8, "minute": 24}
